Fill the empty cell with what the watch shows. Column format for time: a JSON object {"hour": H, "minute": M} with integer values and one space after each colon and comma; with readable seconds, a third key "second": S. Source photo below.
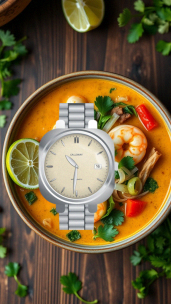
{"hour": 10, "minute": 31}
